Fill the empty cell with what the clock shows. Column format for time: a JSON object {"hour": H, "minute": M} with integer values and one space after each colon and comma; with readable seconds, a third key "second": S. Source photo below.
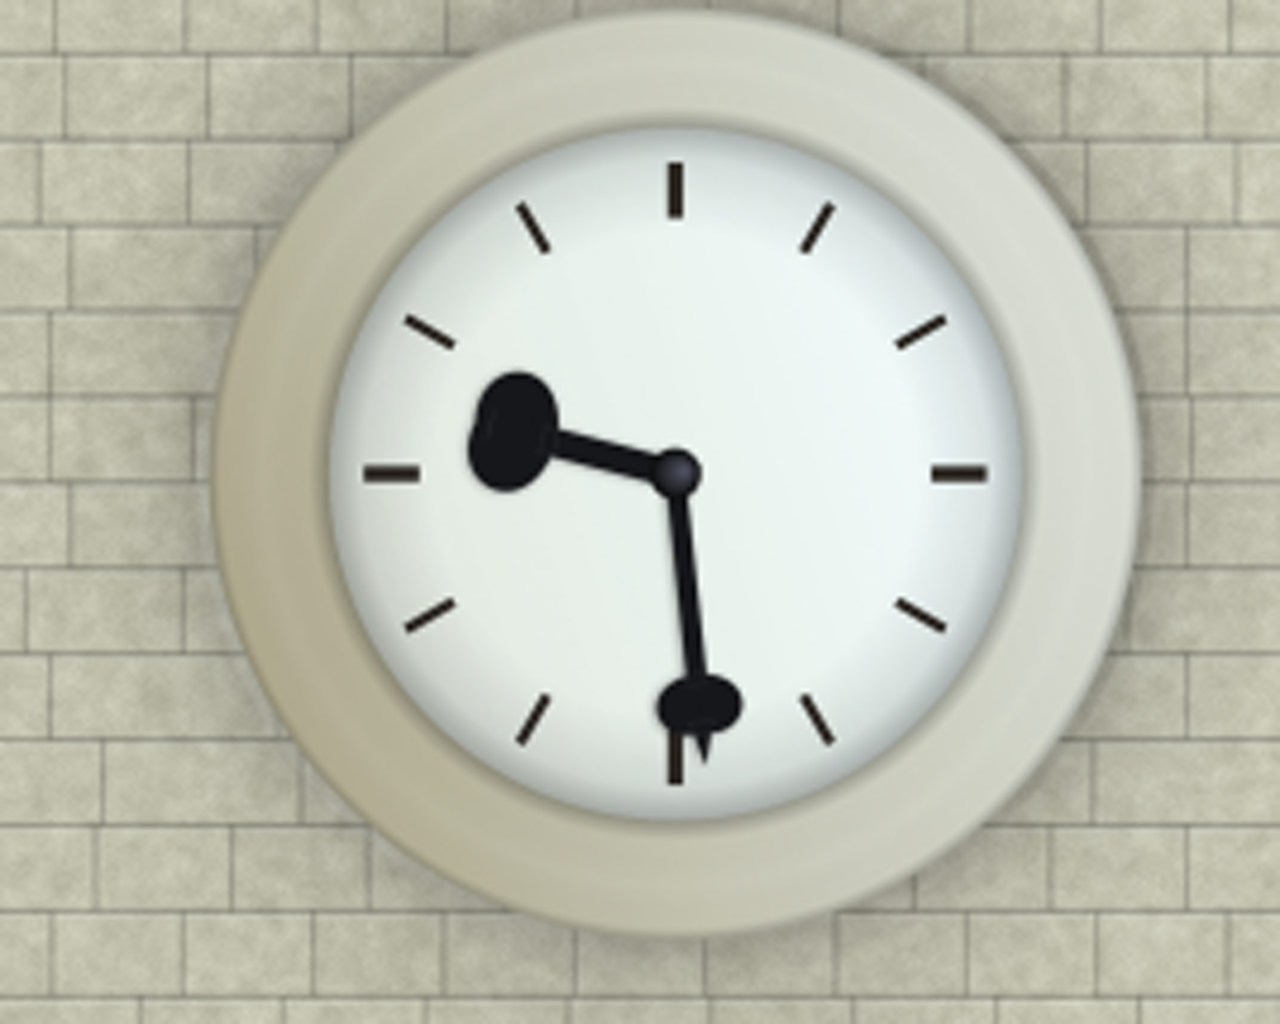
{"hour": 9, "minute": 29}
